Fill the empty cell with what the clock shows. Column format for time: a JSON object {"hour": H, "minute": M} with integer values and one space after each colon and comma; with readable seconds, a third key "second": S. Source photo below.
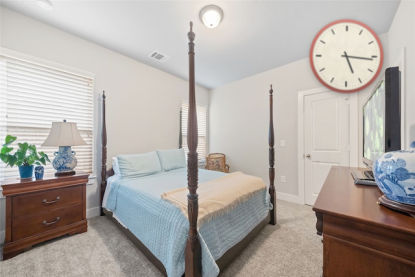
{"hour": 5, "minute": 16}
